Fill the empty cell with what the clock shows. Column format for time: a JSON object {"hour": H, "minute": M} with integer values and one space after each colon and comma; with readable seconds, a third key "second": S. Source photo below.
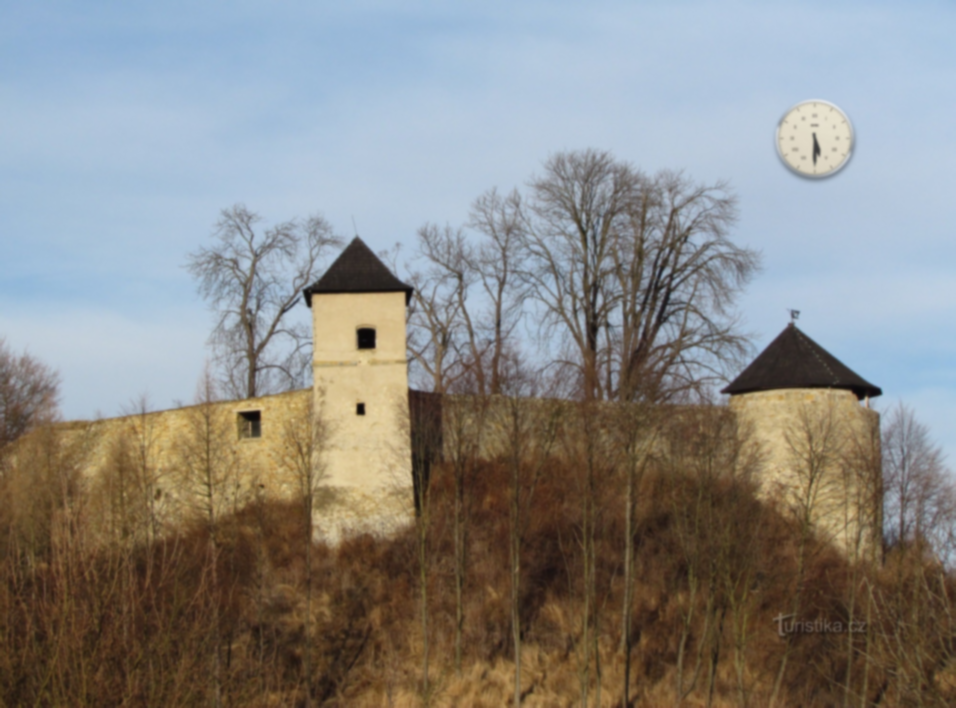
{"hour": 5, "minute": 30}
